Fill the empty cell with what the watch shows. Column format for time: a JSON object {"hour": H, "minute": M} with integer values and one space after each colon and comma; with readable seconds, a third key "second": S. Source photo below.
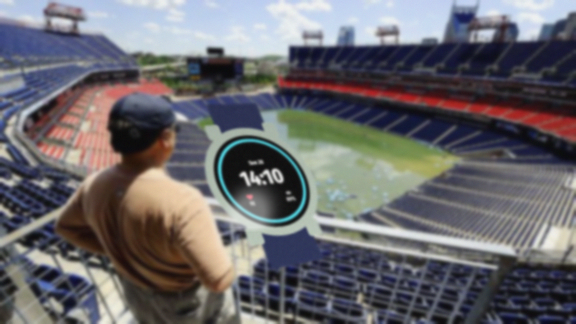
{"hour": 14, "minute": 10}
